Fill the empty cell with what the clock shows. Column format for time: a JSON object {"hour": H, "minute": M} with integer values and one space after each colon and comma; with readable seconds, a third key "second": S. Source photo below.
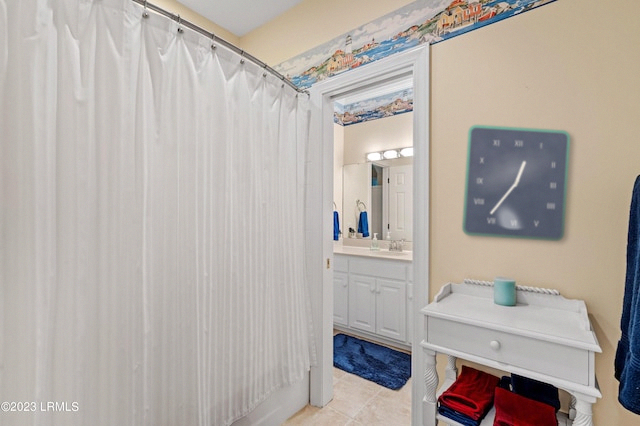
{"hour": 12, "minute": 36}
